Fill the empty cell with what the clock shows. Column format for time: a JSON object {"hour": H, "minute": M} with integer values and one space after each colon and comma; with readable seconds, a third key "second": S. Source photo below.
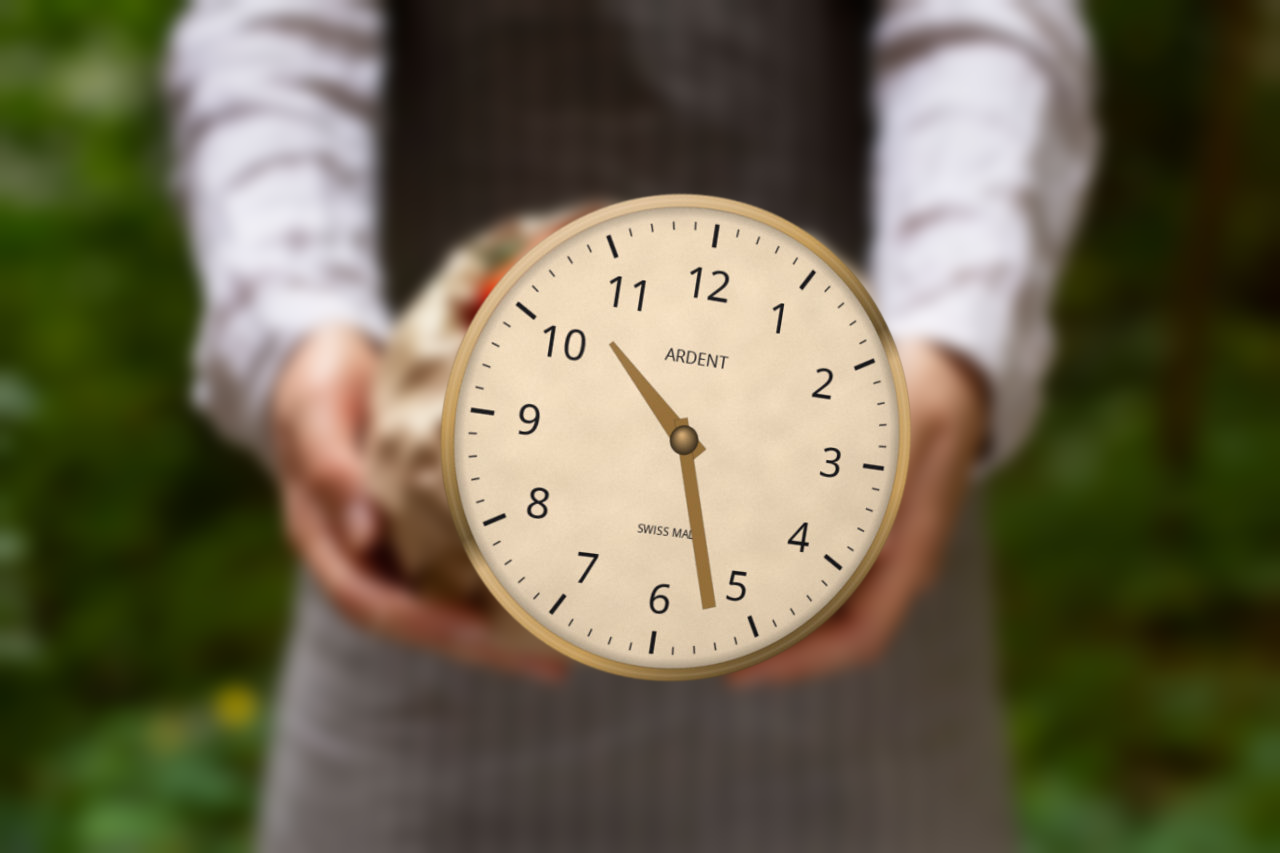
{"hour": 10, "minute": 27}
